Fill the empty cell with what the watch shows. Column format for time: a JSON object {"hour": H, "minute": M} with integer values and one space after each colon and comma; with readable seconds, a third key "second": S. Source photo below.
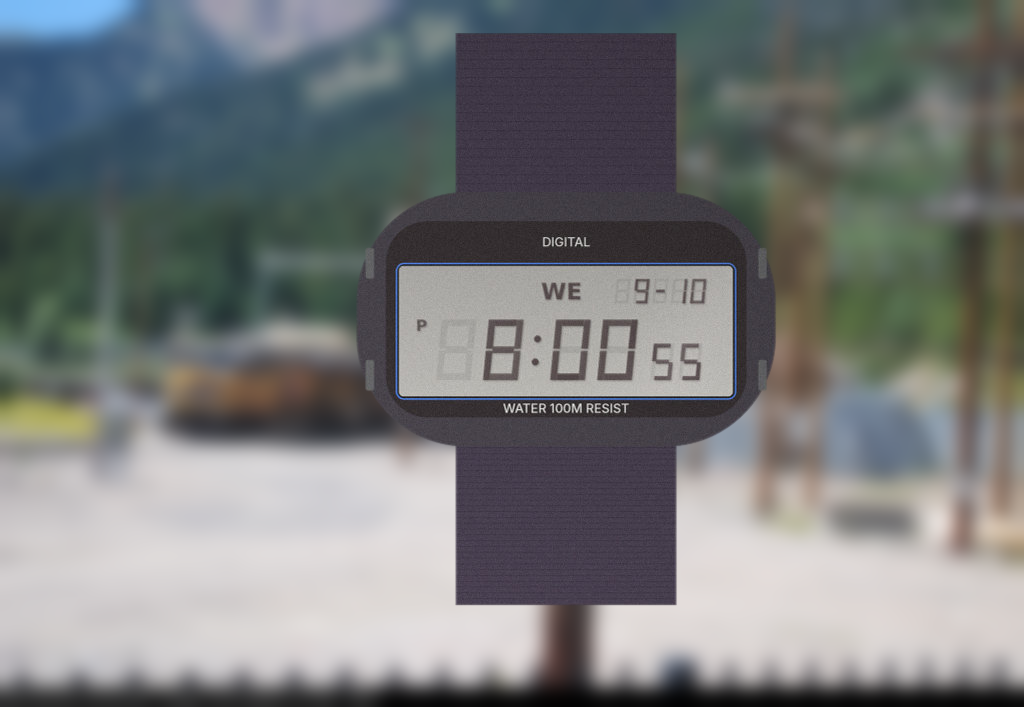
{"hour": 8, "minute": 0, "second": 55}
